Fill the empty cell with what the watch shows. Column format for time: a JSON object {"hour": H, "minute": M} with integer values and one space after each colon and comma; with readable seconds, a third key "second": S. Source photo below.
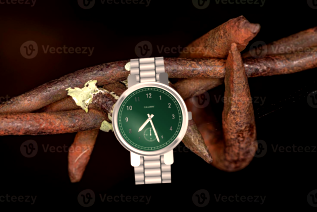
{"hour": 7, "minute": 27}
